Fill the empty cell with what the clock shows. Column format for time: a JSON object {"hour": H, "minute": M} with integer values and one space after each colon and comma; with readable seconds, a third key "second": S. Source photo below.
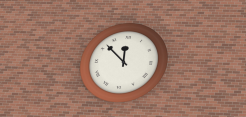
{"hour": 11, "minute": 52}
